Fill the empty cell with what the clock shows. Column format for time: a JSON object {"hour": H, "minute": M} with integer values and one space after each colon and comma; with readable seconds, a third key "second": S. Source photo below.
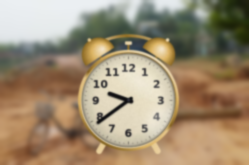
{"hour": 9, "minute": 39}
